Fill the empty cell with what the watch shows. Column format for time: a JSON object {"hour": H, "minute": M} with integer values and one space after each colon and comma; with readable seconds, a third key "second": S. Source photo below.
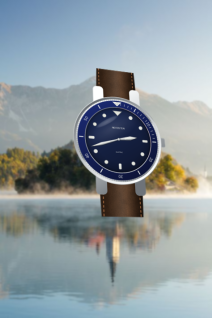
{"hour": 2, "minute": 42}
